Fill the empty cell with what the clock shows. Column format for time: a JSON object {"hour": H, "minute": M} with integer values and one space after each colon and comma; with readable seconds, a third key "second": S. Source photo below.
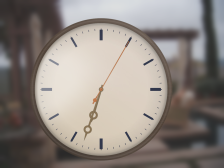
{"hour": 6, "minute": 33, "second": 5}
